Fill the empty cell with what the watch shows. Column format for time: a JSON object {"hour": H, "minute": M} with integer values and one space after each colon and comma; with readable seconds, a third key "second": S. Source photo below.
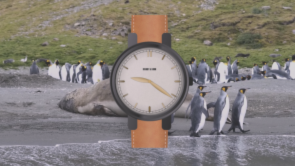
{"hour": 9, "minute": 21}
